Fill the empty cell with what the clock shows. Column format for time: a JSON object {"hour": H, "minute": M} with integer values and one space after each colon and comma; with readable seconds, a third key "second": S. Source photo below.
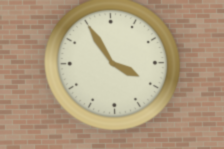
{"hour": 3, "minute": 55}
